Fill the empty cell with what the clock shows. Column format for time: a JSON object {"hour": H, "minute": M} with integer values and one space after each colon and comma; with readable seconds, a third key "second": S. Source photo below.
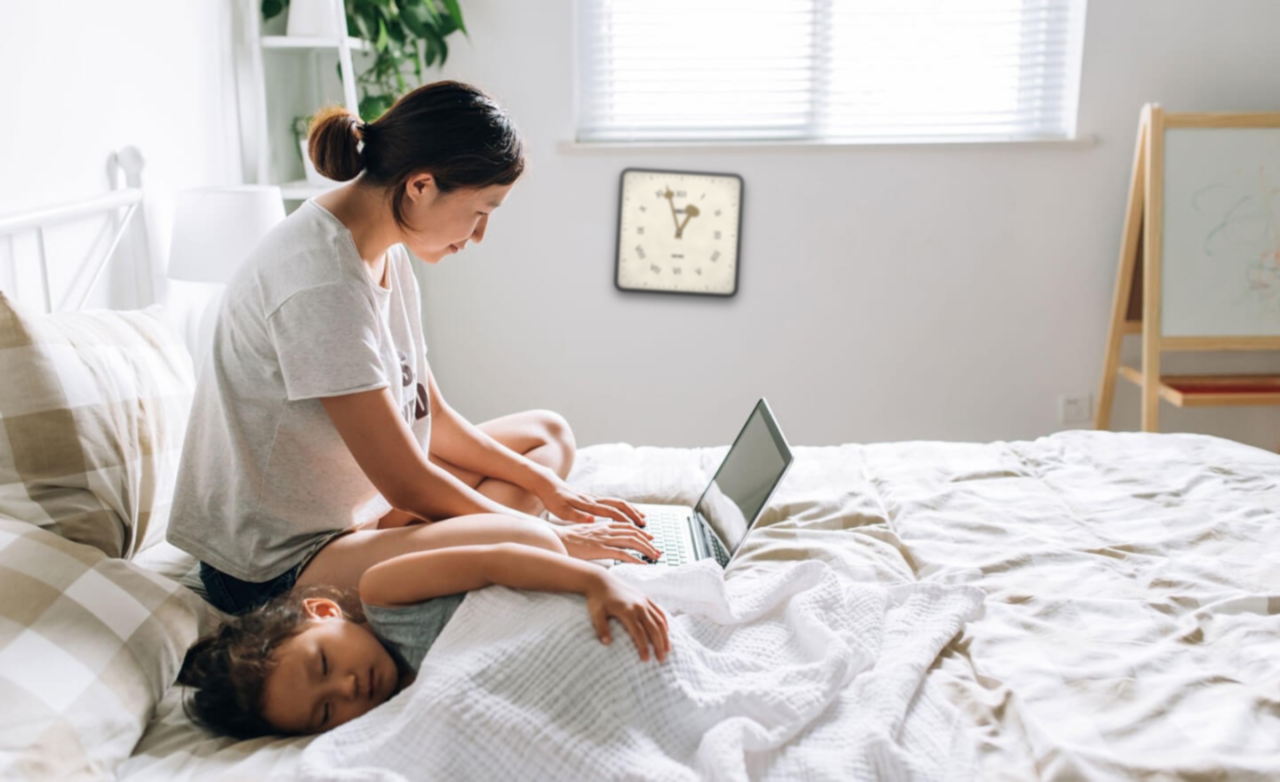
{"hour": 12, "minute": 57}
